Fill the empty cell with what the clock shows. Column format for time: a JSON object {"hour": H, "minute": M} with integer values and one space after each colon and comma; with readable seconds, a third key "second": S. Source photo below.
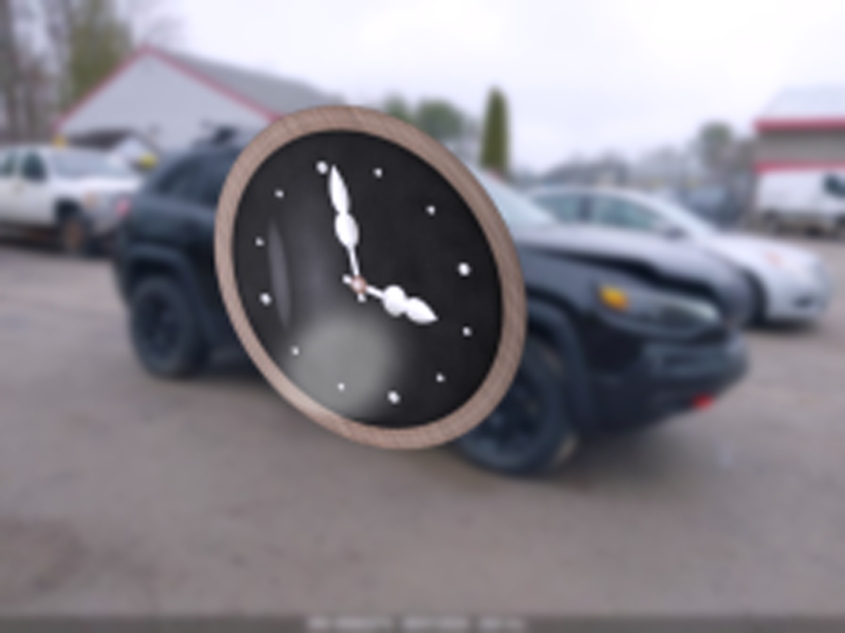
{"hour": 4, "minute": 1}
